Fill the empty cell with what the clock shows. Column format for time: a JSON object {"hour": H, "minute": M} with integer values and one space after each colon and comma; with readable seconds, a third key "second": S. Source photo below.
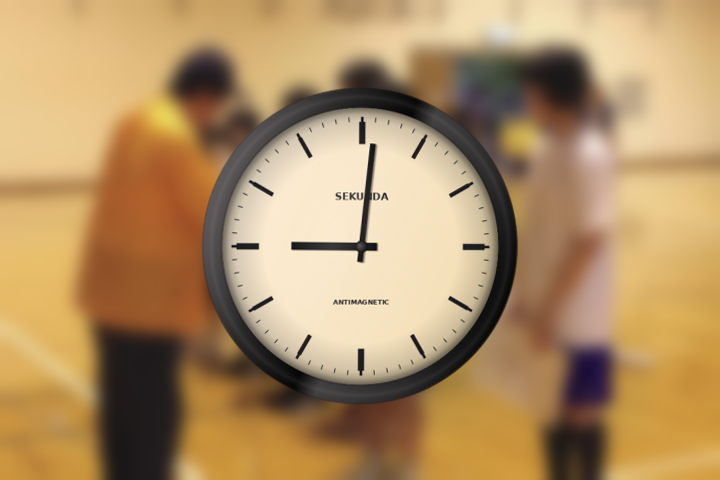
{"hour": 9, "minute": 1}
